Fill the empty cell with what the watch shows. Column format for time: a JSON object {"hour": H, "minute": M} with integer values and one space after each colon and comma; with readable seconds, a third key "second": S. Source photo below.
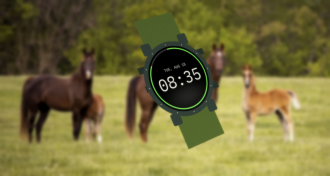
{"hour": 8, "minute": 35}
